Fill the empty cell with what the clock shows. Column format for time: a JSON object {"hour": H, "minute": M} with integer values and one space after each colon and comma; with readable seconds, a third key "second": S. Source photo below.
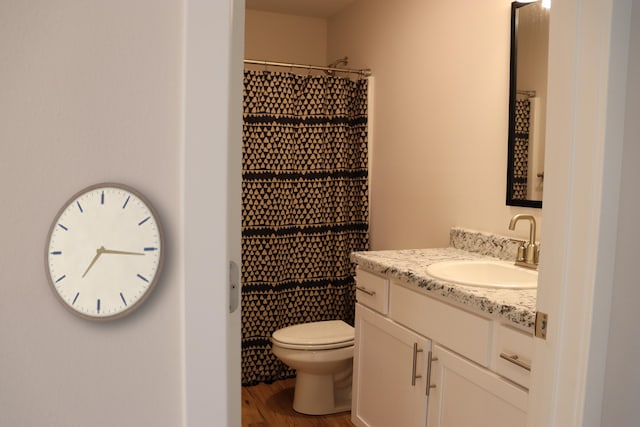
{"hour": 7, "minute": 16}
